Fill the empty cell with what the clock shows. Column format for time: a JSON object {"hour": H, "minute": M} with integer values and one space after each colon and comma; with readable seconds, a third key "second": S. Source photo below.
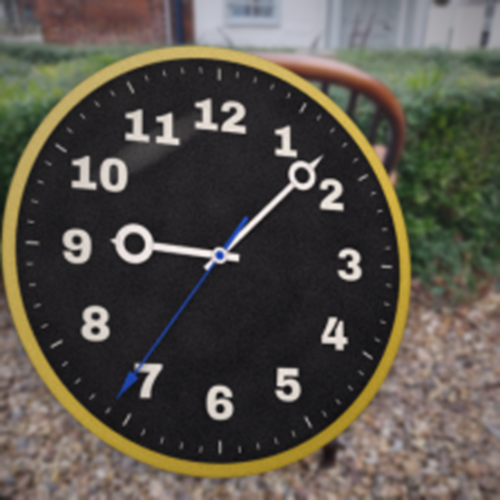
{"hour": 9, "minute": 7, "second": 36}
